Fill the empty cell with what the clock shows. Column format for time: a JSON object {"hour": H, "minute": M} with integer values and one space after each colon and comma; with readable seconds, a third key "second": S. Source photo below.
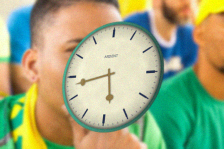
{"hour": 5, "minute": 43}
